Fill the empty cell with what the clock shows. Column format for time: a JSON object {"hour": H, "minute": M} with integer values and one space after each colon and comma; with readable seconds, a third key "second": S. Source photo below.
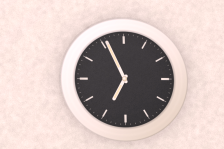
{"hour": 6, "minute": 56}
